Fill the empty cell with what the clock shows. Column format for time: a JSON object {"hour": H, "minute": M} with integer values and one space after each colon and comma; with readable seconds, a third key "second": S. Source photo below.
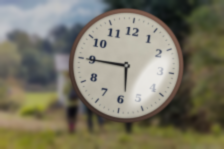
{"hour": 5, "minute": 45}
